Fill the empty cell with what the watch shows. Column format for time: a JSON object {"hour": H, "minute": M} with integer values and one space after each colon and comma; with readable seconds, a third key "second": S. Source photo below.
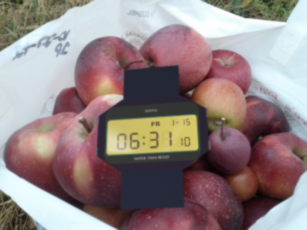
{"hour": 6, "minute": 31}
